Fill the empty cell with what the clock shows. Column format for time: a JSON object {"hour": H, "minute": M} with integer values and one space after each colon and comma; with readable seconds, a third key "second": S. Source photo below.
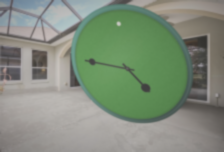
{"hour": 4, "minute": 47}
